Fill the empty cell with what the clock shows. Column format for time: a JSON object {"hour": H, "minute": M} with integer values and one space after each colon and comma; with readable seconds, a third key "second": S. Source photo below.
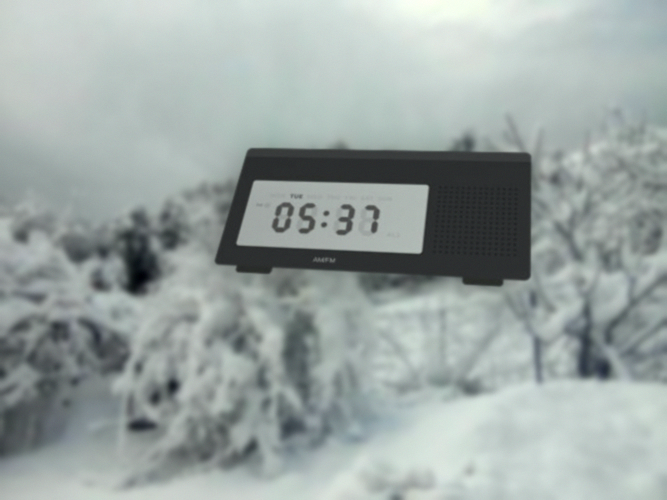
{"hour": 5, "minute": 37}
